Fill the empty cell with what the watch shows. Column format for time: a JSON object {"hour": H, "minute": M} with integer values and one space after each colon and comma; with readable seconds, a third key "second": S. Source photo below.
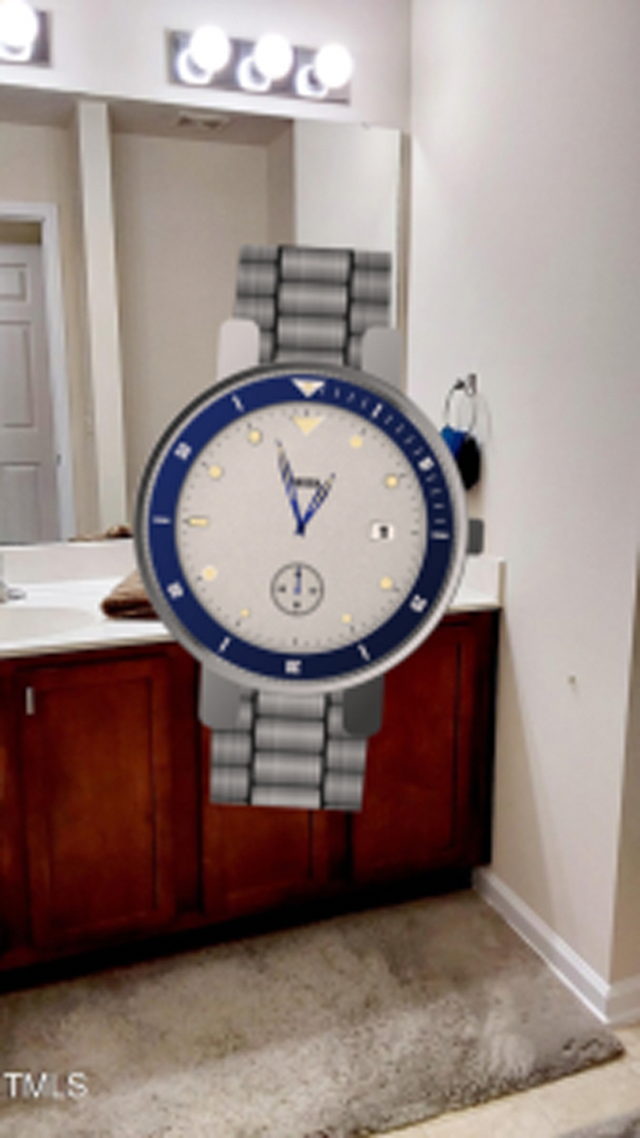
{"hour": 12, "minute": 57}
